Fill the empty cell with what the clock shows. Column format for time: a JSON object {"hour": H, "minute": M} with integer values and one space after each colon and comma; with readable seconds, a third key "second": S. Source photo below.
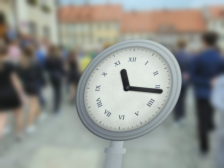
{"hour": 11, "minute": 16}
